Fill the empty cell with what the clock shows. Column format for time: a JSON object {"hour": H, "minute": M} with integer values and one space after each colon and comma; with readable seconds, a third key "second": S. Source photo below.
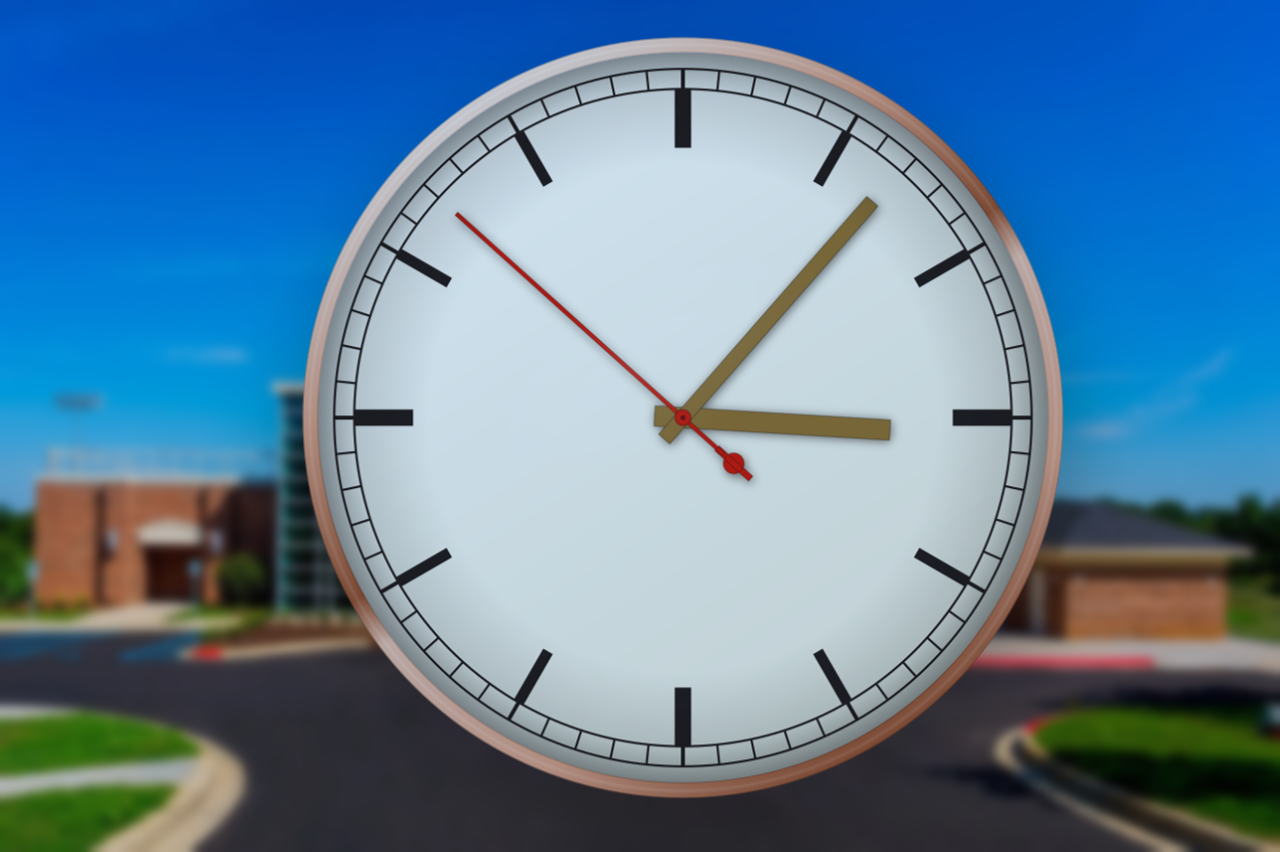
{"hour": 3, "minute": 6, "second": 52}
